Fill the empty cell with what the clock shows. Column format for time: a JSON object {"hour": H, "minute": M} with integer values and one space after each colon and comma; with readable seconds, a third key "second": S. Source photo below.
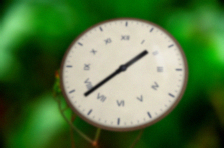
{"hour": 1, "minute": 38}
